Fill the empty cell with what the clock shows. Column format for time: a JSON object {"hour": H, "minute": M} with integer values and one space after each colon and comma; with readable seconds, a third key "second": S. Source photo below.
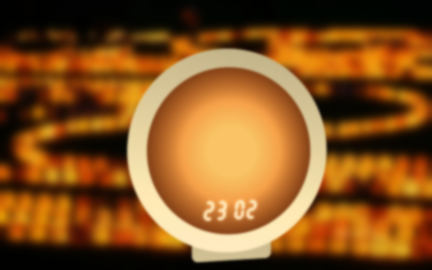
{"hour": 23, "minute": 2}
